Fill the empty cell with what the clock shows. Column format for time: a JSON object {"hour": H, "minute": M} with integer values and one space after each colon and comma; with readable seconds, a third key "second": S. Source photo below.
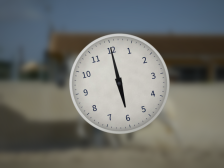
{"hour": 6, "minute": 0}
